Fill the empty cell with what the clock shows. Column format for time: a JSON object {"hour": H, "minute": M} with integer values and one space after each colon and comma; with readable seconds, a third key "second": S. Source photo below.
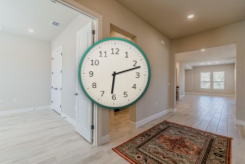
{"hour": 6, "minute": 12}
